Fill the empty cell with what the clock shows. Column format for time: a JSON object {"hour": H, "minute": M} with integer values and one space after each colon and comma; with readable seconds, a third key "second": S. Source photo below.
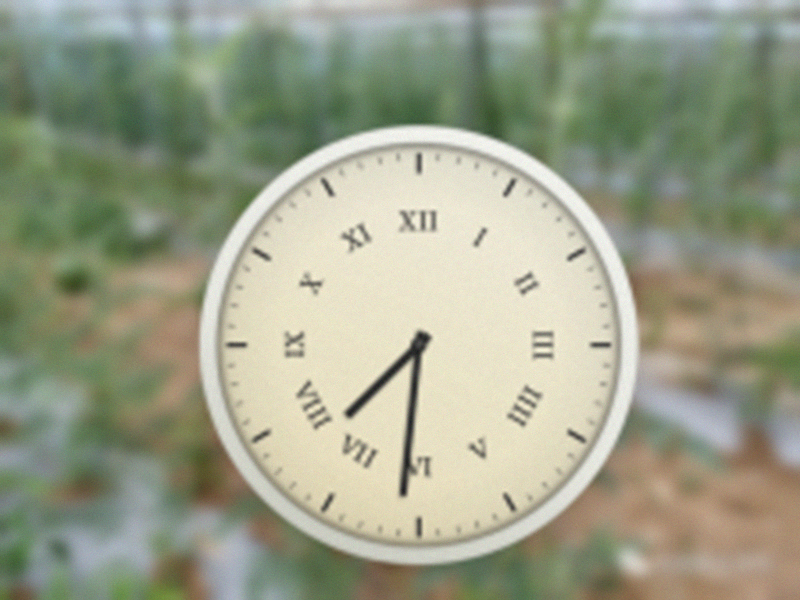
{"hour": 7, "minute": 31}
